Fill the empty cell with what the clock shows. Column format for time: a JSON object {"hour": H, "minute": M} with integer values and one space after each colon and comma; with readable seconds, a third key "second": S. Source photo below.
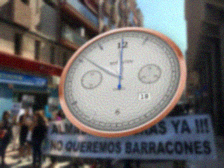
{"hour": 11, "minute": 51}
